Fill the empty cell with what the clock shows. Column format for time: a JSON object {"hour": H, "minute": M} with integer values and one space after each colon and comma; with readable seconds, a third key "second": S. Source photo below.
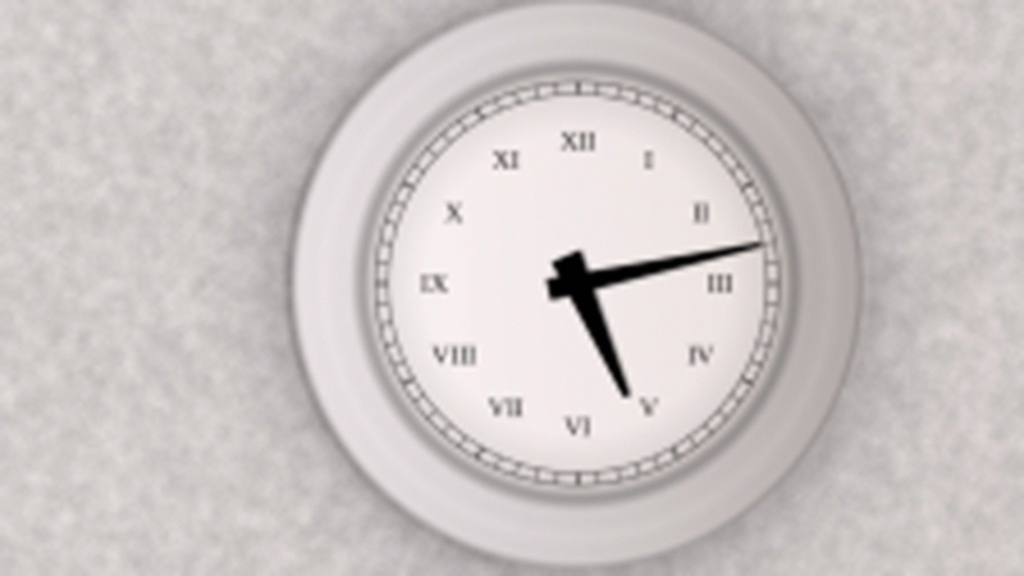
{"hour": 5, "minute": 13}
